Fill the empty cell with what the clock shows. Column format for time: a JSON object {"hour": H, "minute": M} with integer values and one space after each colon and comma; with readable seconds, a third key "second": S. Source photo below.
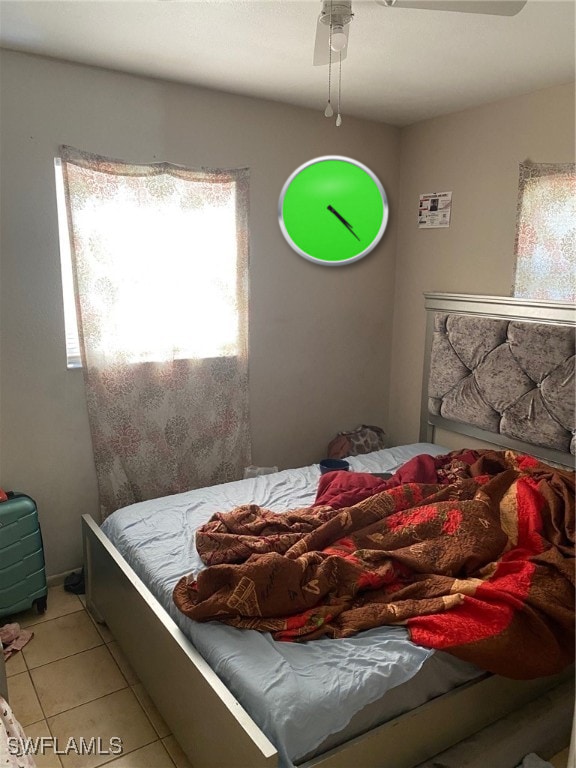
{"hour": 4, "minute": 23}
